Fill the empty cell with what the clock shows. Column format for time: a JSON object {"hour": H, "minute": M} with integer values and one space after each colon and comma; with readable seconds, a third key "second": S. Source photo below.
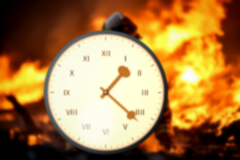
{"hour": 1, "minute": 22}
